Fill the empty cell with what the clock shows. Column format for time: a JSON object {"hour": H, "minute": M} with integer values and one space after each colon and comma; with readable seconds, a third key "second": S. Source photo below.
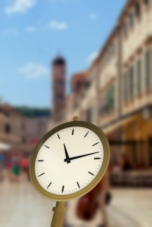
{"hour": 11, "minute": 13}
